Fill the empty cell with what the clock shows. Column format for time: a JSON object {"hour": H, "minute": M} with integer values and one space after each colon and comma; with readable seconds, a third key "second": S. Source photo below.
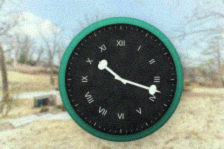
{"hour": 10, "minute": 18}
